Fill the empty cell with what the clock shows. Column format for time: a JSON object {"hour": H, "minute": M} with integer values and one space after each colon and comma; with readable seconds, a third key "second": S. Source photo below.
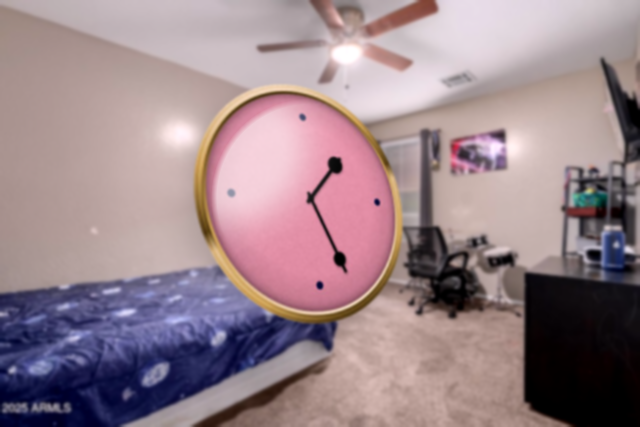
{"hour": 1, "minute": 26}
